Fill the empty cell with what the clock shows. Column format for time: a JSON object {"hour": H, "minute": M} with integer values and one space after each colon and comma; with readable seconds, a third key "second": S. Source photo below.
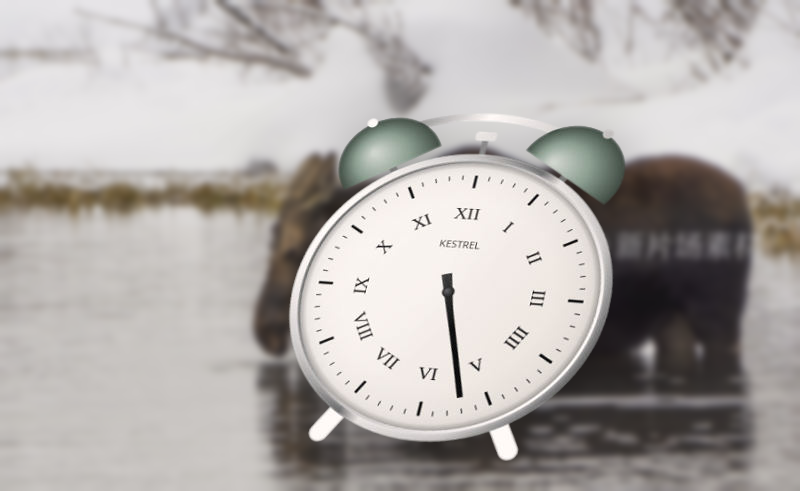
{"hour": 5, "minute": 27}
